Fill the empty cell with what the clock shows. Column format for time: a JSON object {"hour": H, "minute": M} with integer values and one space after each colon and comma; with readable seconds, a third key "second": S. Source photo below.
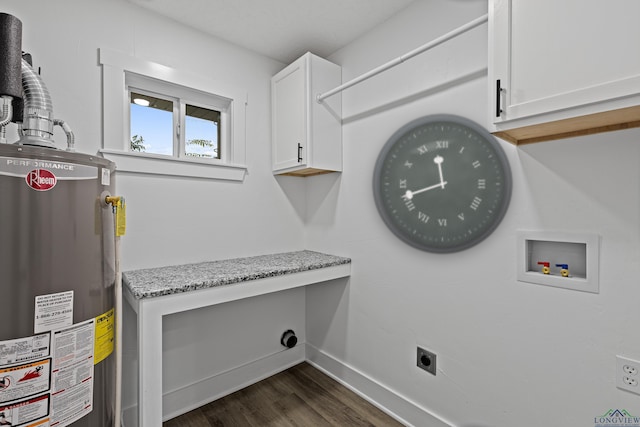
{"hour": 11, "minute": 42}
